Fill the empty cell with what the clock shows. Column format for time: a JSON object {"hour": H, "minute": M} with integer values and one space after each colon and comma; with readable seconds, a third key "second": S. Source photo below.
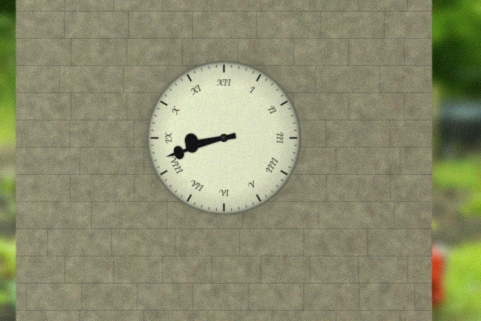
{"hour": 8, "minute": 42}
